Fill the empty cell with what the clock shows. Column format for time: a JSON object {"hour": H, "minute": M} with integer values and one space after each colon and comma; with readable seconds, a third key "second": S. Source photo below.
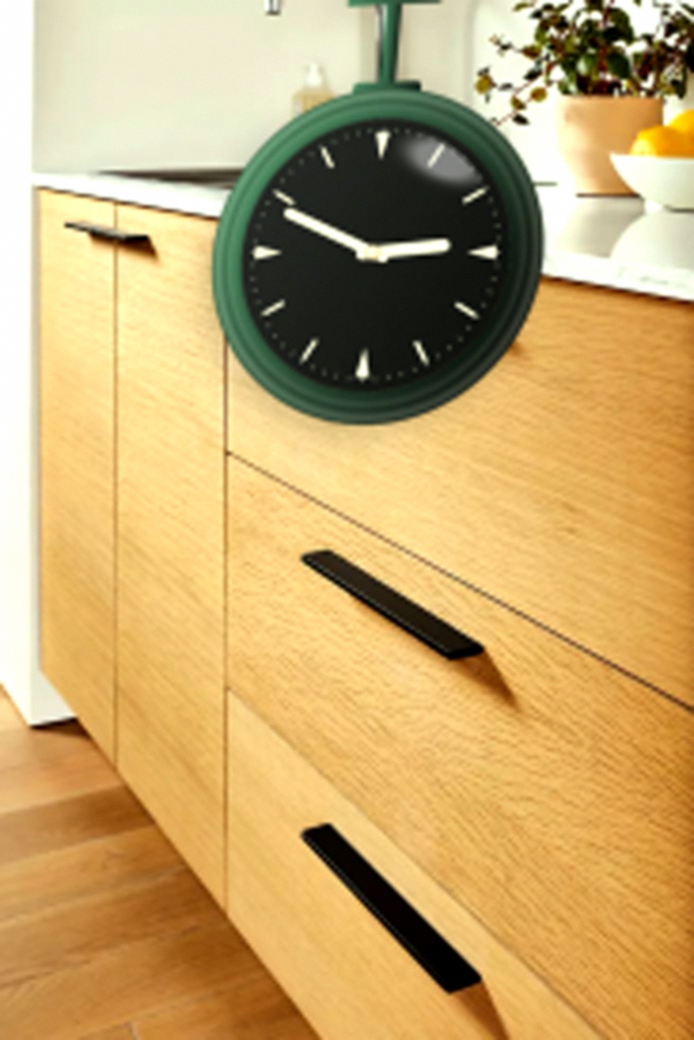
{"hour": 2, "minute": 49}
